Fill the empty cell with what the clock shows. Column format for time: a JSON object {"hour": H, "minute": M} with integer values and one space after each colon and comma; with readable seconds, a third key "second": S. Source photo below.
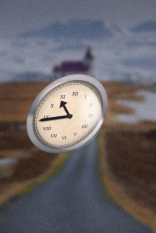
{"hour": 10, "minute": 44}
